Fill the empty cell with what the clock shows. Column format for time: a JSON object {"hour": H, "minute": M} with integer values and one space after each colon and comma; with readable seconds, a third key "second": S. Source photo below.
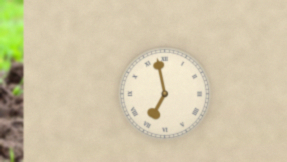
{"hour": 6, "minute": 58}
